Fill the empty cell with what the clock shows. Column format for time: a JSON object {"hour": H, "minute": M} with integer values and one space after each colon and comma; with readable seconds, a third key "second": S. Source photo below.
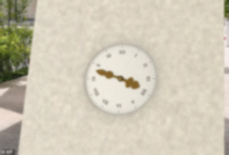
{"hour": 3, "minute": 48}
